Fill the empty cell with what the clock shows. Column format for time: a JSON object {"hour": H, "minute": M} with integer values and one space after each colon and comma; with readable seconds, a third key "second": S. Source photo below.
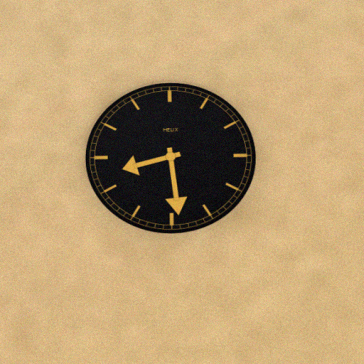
{"hour": 8, "minute": 29}
